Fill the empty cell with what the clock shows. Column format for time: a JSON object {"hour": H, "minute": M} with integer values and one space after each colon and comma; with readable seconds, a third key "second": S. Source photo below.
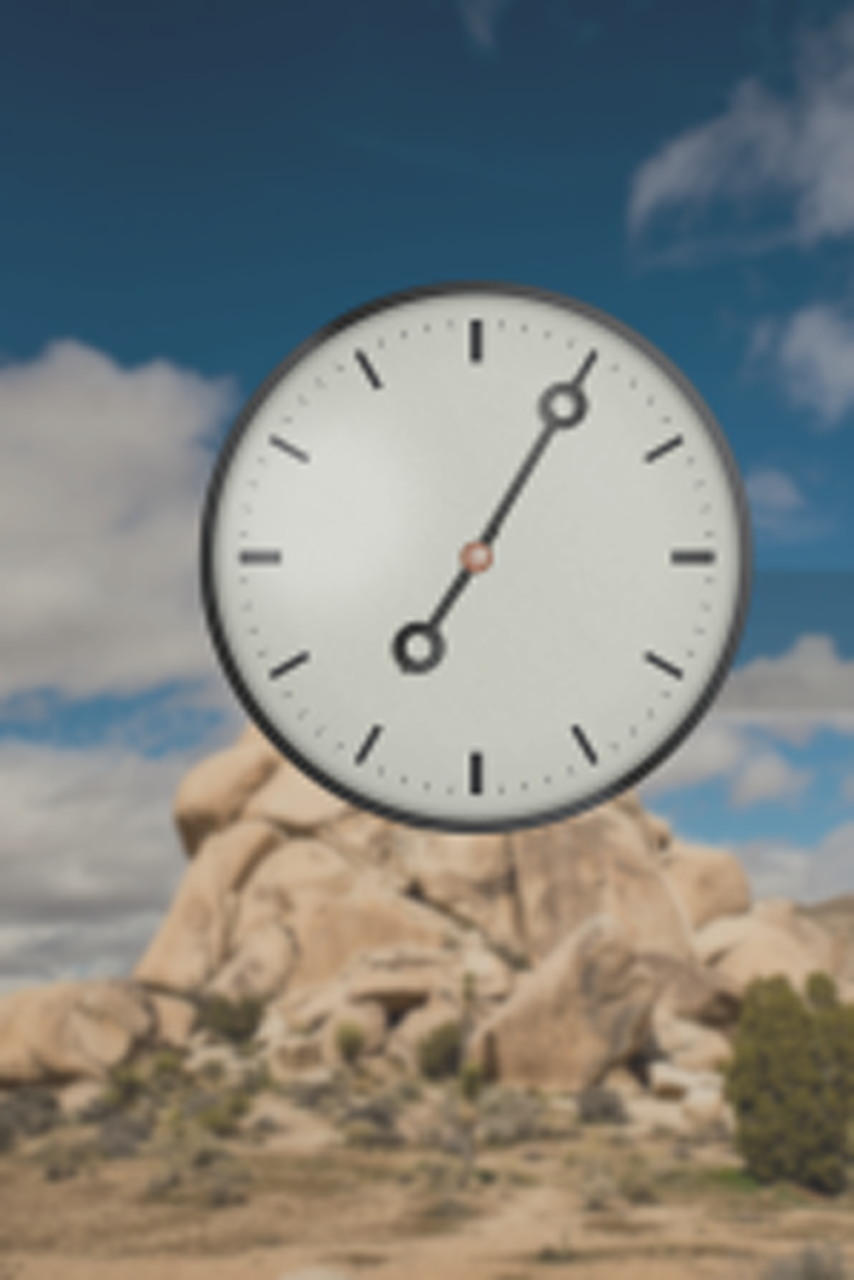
{"hour": 7, "minute": 5}
